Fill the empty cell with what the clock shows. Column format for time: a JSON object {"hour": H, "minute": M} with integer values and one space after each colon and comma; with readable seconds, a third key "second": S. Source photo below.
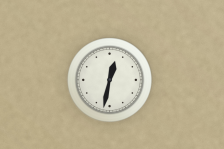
{"hour": 12, "minute": 32}
